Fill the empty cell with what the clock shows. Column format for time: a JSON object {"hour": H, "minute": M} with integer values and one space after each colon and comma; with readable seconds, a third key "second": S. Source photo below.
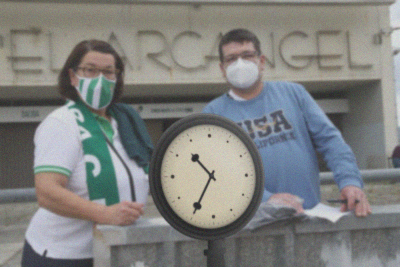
{"hour": 10, "minute": 35}
